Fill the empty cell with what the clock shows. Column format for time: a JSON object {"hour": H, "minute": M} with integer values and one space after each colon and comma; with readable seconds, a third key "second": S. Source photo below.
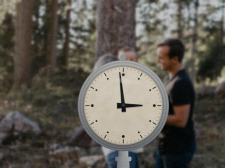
{"hour": 2, "minute": 59}
